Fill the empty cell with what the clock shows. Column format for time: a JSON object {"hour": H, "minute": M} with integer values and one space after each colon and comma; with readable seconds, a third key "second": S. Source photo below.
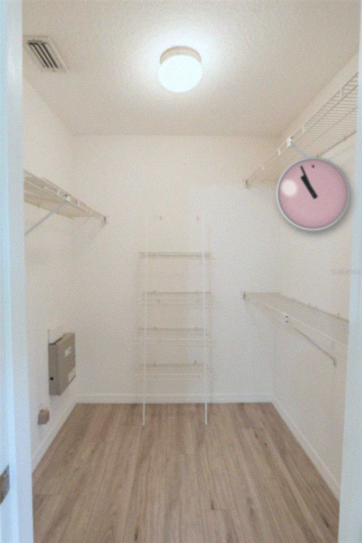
{"hour": 10, "minute": 56}
